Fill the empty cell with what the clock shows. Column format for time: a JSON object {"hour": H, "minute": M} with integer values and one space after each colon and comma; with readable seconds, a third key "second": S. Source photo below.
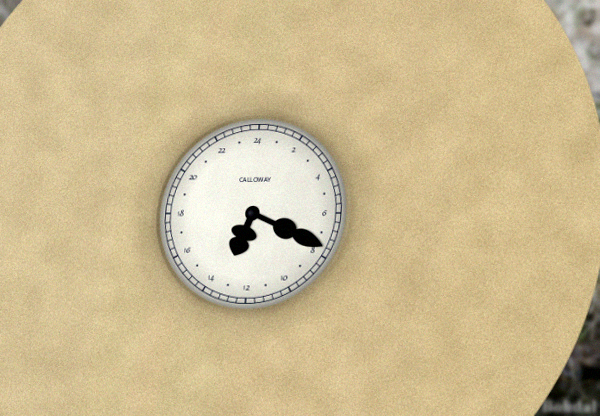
{"hour": 13, "minute": 19}
